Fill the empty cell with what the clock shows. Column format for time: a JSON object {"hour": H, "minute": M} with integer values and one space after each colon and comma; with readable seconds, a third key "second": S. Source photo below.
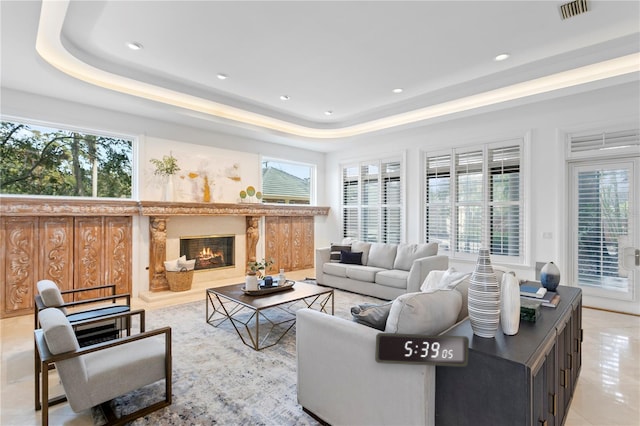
{"hour": 5, "minute": 39, "second": 5}
